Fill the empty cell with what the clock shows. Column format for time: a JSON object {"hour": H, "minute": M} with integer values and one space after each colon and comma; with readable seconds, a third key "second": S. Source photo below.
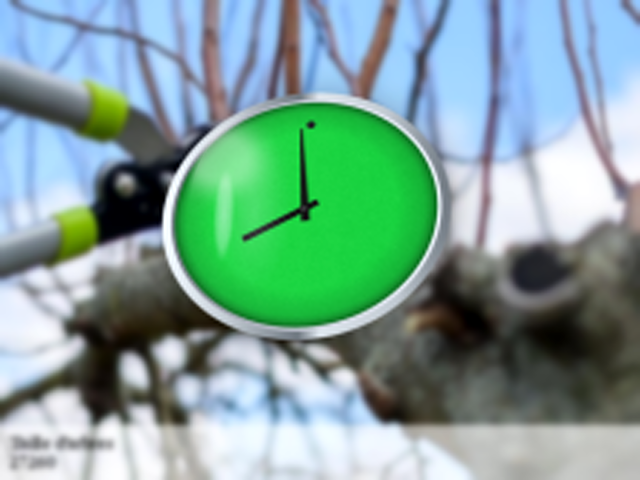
{"hour": 7, "minute": 59}
